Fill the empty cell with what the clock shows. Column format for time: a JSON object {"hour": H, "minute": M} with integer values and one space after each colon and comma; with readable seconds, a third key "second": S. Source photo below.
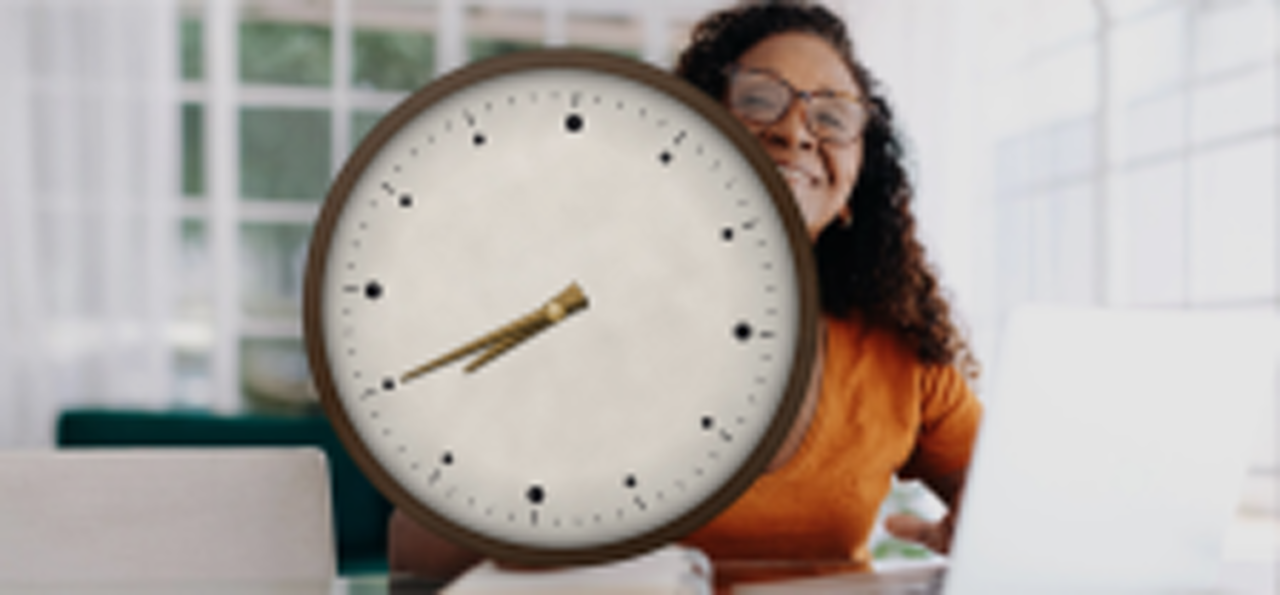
{"hour": 7, "minute": 40}
